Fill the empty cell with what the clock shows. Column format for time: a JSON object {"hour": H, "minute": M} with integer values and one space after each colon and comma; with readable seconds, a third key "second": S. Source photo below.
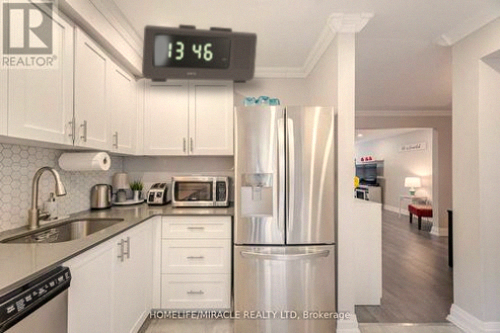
{"hour": 13, "minute": 46}
